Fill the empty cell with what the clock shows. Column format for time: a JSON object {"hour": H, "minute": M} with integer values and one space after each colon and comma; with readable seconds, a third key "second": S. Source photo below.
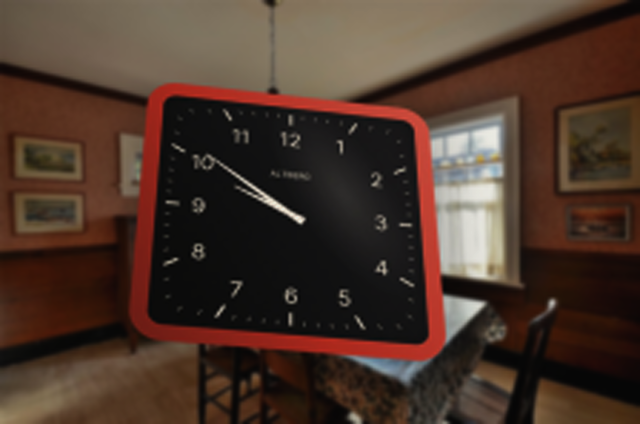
{"hour": 9, "minute": 51}
